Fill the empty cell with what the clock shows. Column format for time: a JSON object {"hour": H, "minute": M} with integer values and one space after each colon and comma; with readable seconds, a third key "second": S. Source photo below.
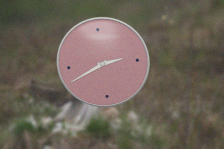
{"hour": 2, "minute": 41}
